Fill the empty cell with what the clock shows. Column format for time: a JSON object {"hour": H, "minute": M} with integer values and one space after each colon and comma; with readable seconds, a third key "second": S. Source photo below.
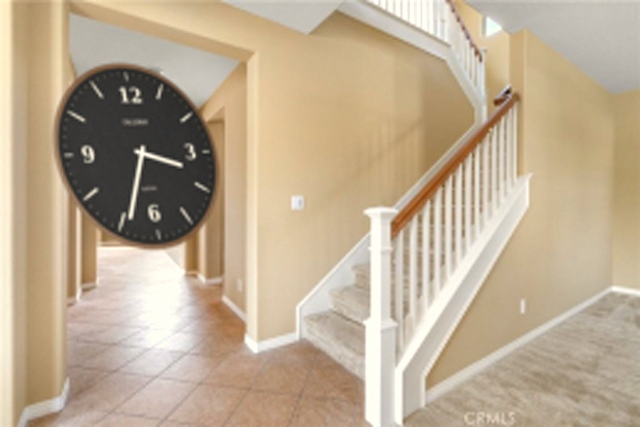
{"hour": 3, "minute": 34}
